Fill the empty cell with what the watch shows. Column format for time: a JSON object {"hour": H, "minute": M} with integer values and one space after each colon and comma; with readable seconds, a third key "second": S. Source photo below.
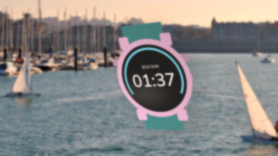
{"hour": 1, "minute": 37}
